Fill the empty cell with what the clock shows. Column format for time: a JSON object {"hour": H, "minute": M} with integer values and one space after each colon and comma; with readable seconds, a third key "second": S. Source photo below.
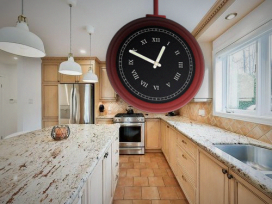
{"hour": 12, "minute": 49}
